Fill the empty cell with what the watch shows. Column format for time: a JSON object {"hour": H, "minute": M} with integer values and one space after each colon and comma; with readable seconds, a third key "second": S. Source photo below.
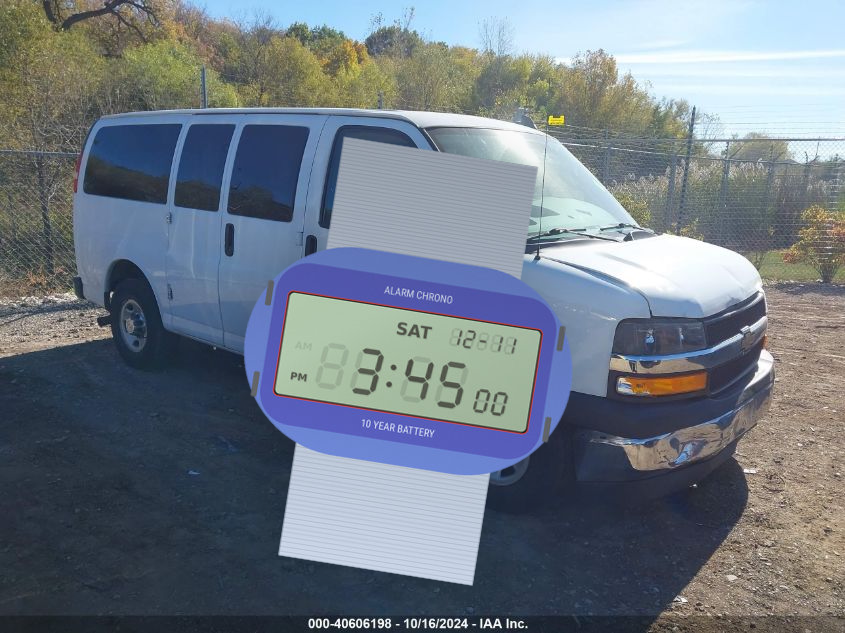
{"hour": 3, "minute": 45, "second": 0}
